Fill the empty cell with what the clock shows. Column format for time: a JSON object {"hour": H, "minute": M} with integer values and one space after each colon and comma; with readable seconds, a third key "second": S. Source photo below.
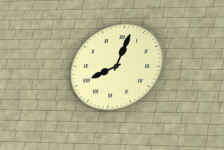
{"hour": 8, "minute": 2}
